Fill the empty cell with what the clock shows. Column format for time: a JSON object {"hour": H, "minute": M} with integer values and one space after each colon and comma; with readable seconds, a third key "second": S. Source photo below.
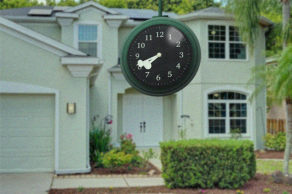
{"hour": 7, "minute": 41}
